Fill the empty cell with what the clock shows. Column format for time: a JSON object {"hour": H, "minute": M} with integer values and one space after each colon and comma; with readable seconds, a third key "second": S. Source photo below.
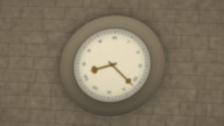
{"hour": 8, "minute": 22}
